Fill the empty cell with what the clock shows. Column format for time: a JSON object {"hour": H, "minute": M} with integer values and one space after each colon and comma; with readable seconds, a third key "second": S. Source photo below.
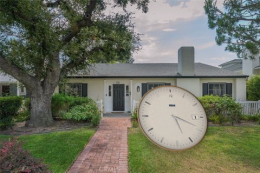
{"hour": 5, "minute": 19}
